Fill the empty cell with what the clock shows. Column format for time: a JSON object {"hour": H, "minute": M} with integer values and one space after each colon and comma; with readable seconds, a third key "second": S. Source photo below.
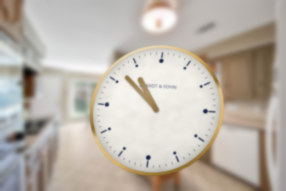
{"hour": 10, "minute": 52}
